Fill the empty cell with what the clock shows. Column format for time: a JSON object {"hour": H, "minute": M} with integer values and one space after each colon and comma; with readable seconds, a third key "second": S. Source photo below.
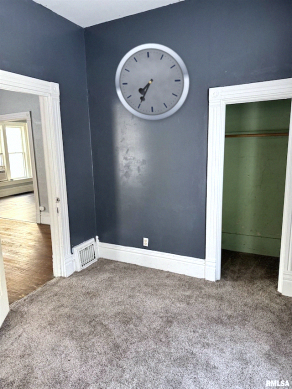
{"hour": 7, "minute": 35}
